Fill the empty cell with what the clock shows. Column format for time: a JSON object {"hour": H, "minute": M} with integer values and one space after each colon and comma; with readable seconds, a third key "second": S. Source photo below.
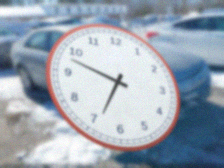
{"hour": 6, "minute": 48}
